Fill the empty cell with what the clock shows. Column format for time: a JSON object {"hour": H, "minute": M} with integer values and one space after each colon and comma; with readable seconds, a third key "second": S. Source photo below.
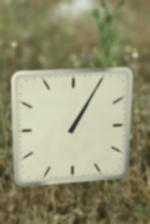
{"hour": 1, "minute": 5}
